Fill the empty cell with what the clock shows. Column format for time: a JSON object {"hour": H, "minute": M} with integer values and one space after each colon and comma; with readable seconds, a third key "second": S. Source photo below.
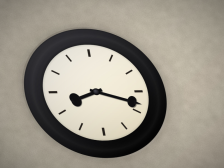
{"hour": 8, "minute": 18}
